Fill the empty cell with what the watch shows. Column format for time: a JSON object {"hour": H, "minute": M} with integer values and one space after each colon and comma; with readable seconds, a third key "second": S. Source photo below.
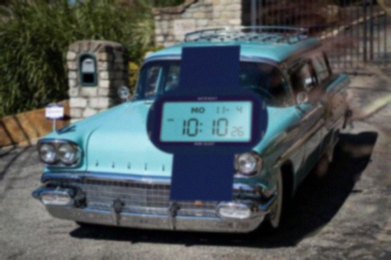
{"hour": 10, "minute": 10}
